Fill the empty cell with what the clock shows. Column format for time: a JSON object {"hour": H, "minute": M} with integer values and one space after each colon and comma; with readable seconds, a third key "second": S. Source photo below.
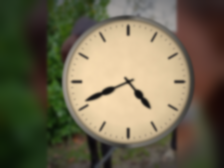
{"hour": 4, "minute": 41}
